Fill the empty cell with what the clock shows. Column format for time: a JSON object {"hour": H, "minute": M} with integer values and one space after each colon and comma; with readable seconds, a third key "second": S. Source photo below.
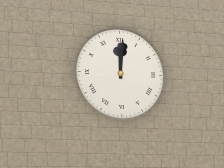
{"hour": 12, "minute": 1}
